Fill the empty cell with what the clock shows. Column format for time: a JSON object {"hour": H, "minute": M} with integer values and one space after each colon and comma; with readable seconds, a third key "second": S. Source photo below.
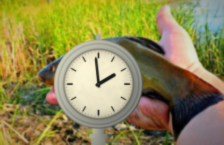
{"hour": 1, "minute": 59}
